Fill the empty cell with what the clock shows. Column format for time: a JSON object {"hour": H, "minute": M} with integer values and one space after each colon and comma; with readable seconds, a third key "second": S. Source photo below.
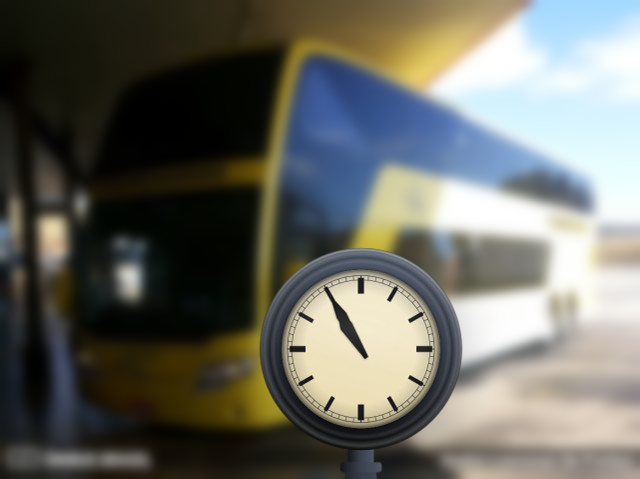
{"hour": 10, "minute": 55}
